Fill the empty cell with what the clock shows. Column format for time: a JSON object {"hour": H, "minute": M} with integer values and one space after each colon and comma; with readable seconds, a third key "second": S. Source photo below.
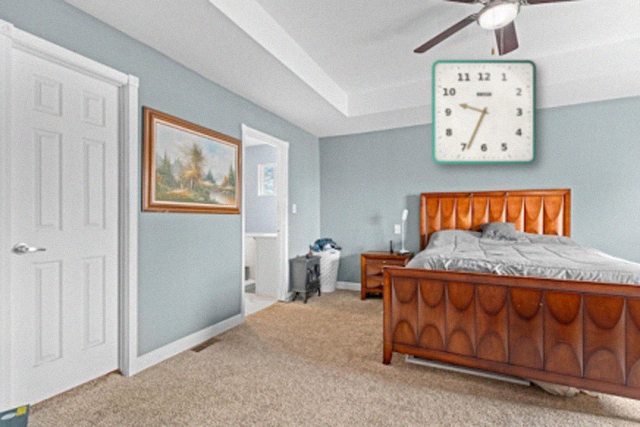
{"hour": 9, "minute": 34}
